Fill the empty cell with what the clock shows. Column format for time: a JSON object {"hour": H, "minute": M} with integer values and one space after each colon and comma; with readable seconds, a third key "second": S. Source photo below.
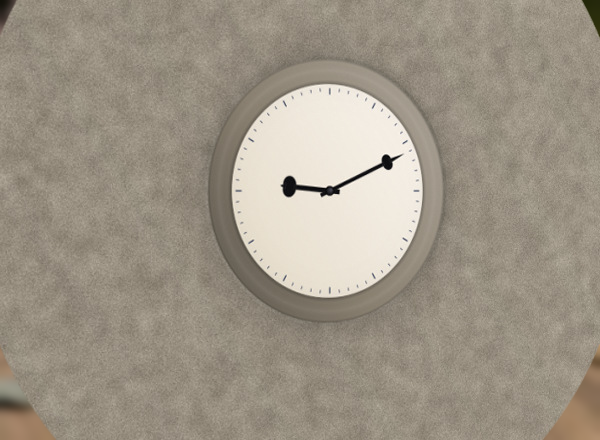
{"hour": 9, "minute": 11}
